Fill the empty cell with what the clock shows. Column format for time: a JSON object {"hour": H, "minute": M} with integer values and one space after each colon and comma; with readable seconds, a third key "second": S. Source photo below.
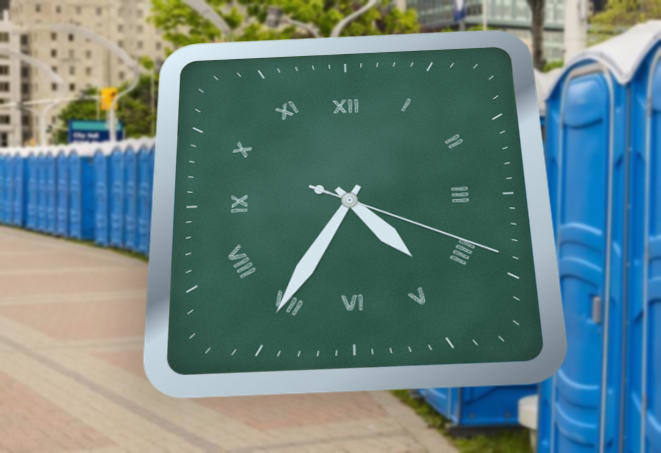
{"hour": 4, "minute": 35, "second": 19}
